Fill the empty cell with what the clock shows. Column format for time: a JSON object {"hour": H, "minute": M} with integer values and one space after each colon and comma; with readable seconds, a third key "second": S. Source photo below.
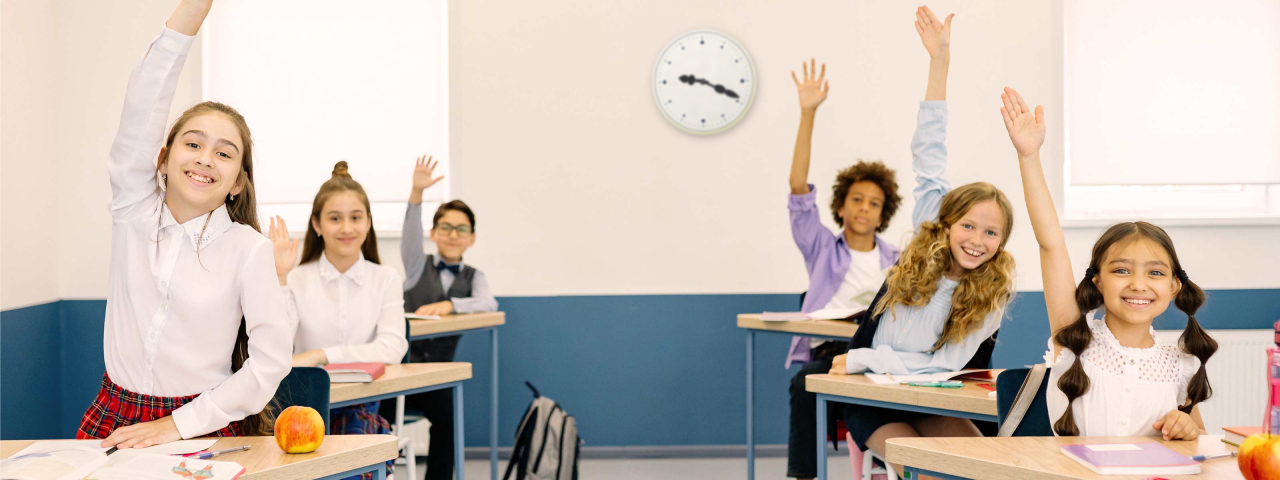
{"hour": 9, "minute": 19}
